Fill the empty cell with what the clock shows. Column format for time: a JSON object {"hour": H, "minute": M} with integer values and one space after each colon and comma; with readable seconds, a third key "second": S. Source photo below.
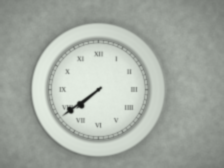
{"hour": 7, "minute": 39}
